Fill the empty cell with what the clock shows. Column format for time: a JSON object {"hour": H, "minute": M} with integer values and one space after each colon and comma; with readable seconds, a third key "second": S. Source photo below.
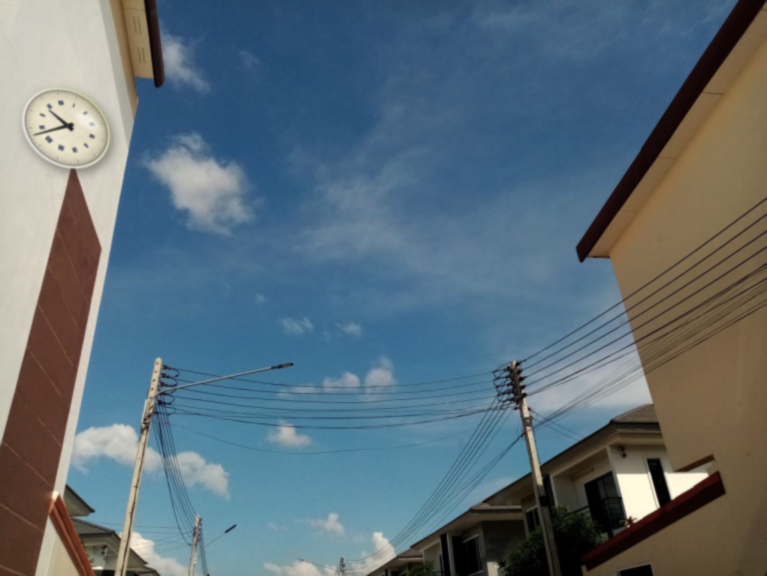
{"hour": 10, "minute": 43}
